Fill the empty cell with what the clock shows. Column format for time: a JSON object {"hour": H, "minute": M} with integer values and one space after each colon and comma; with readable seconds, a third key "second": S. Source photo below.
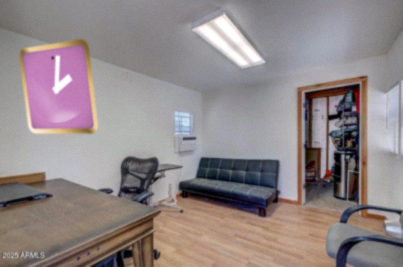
{"hour": 2, "minute": 2}
